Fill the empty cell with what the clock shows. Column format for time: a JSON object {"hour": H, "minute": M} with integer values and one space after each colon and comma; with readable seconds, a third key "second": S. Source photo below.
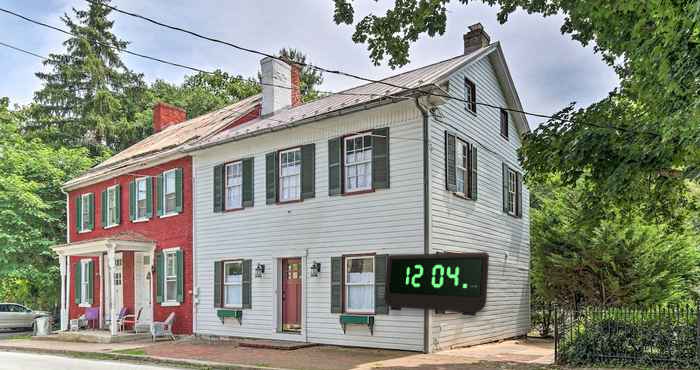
{"hour": 12, "minute": 4}
